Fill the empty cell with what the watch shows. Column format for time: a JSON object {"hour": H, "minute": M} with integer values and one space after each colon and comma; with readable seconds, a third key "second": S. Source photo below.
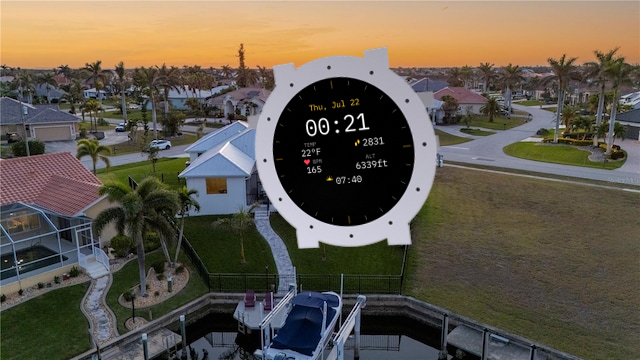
{"hour": 0, "minute": 21}
